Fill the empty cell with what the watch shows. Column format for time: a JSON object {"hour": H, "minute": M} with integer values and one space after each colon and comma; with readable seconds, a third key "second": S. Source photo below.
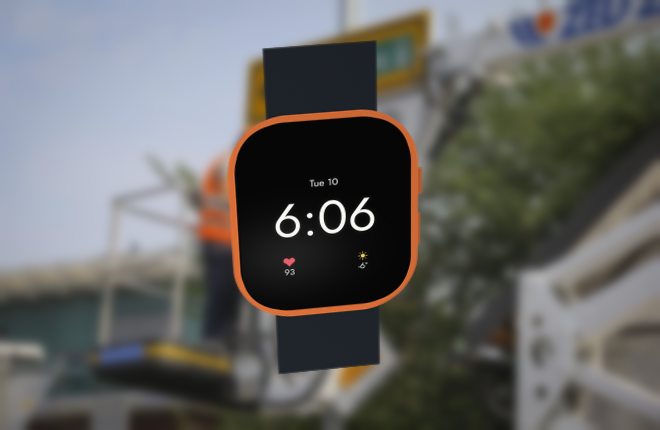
{"hour": 6, "minute": 6}
